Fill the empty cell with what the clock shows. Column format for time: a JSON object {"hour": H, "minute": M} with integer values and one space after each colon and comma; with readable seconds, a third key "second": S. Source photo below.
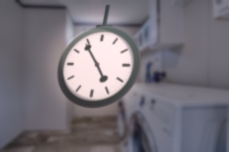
{"hour": 4, "minute": 54}
